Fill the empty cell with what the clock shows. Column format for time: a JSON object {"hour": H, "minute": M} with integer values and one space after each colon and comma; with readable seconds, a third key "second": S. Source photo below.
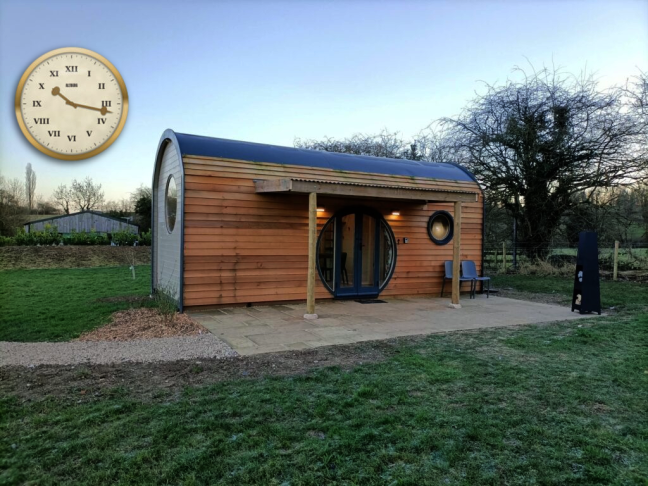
{"hour": 10, "minute": 17}
